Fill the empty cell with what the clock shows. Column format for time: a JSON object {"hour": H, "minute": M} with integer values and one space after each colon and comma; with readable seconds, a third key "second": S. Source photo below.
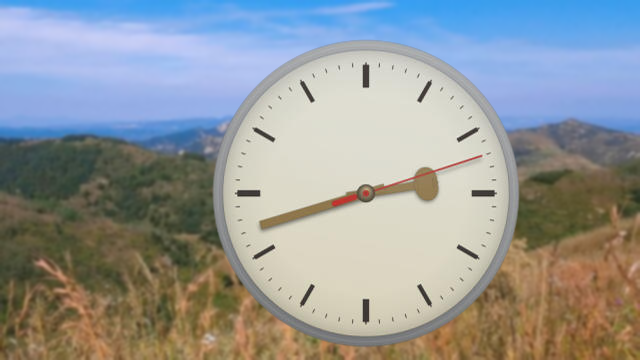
{"hour": 2, "minute": 42, "second": 12}
